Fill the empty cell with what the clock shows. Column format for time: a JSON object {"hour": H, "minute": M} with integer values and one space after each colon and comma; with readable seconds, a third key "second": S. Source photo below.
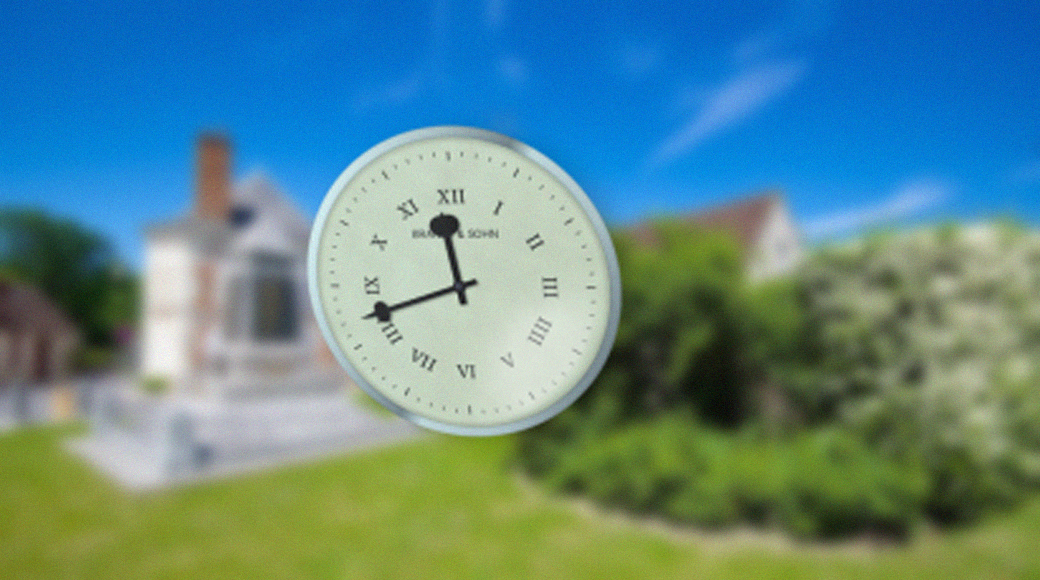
{"hour": 11, "minute": 42}
